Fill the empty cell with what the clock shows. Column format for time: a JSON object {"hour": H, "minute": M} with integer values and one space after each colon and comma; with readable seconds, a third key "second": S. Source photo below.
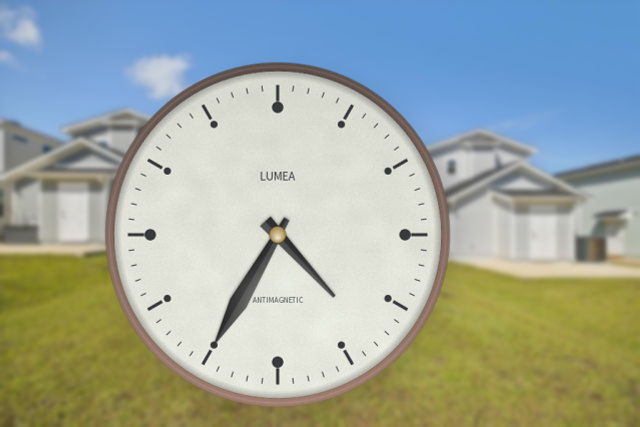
{"hour": 4, "minute": 35}
